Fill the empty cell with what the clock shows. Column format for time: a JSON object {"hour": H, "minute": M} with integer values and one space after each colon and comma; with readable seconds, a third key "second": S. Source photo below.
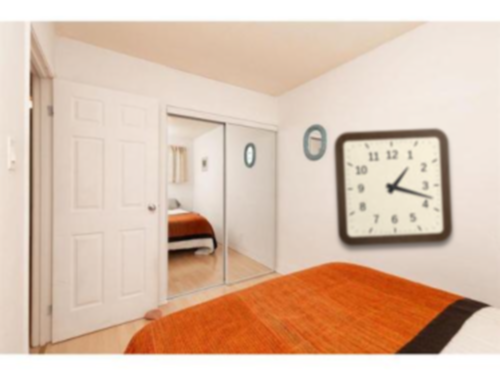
{"hour": 1, "minute": 18}
